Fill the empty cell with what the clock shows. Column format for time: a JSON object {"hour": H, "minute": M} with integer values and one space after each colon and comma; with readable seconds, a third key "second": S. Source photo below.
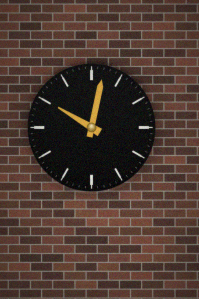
{"hour": 10, "minute": 2}
